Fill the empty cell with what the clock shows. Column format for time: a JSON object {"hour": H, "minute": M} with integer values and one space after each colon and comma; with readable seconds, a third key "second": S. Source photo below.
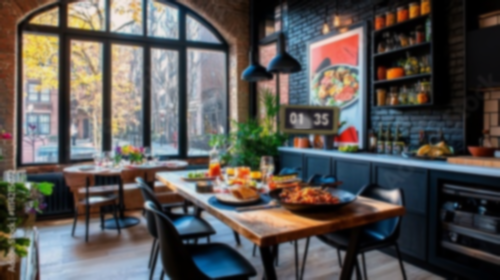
{"hour": 1, "minute": 35}
